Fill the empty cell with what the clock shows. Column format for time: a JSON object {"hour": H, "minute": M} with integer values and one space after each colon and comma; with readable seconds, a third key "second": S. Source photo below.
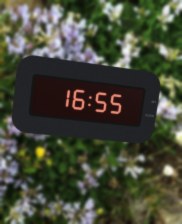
{"hour": 16, "minute": 55}
